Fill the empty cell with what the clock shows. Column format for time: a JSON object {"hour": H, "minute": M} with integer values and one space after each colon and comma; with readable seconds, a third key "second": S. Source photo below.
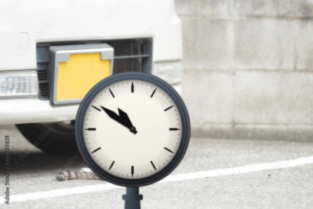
{"hour": 10, "minute": 51}
